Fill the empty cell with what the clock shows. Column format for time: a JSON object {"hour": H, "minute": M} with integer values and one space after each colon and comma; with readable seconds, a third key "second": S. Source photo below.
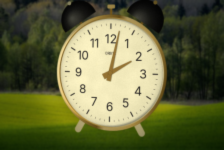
{"hour": 2, "minute": 2}
